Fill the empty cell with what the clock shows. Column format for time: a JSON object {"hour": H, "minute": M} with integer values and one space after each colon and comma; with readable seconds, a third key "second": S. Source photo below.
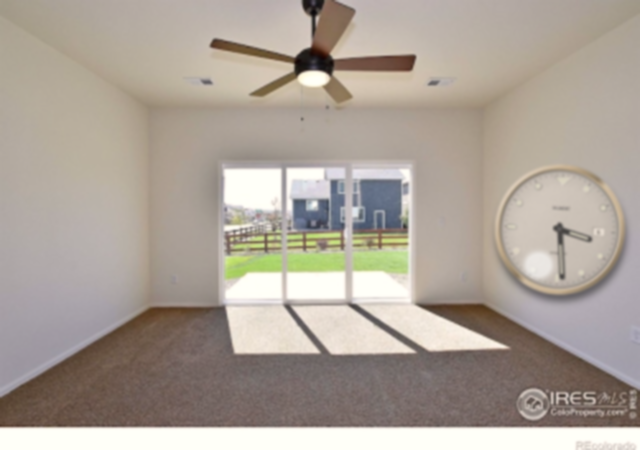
{"hour": 3, "minute": 29}
